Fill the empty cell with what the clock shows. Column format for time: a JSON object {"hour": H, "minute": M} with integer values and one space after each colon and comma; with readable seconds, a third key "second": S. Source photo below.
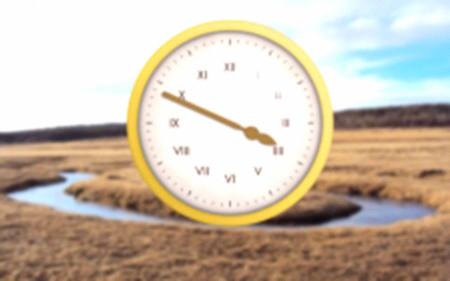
{"hour": 3, "minute": 49}
